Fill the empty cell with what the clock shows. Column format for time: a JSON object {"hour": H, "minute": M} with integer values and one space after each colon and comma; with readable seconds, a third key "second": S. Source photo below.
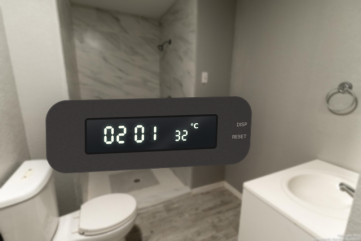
{"hour": 2, "minute": 1}
